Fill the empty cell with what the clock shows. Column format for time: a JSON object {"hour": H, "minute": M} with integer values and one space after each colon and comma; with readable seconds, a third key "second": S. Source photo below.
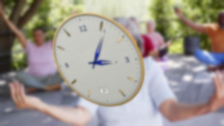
{"hour": 3, "minute": 6}
